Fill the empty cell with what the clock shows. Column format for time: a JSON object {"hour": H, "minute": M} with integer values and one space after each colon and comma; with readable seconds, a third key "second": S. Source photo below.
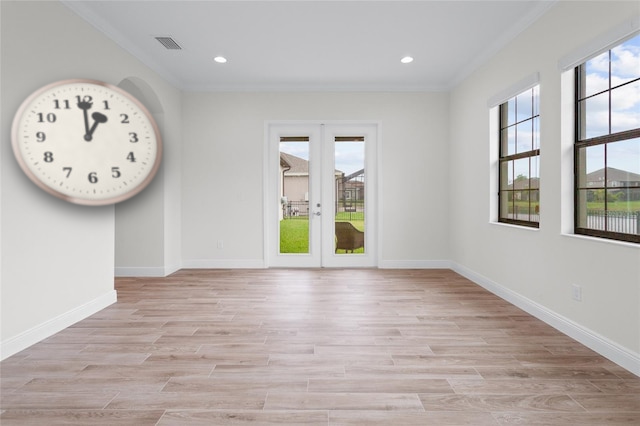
{"hour": 1, "minute": 0}
